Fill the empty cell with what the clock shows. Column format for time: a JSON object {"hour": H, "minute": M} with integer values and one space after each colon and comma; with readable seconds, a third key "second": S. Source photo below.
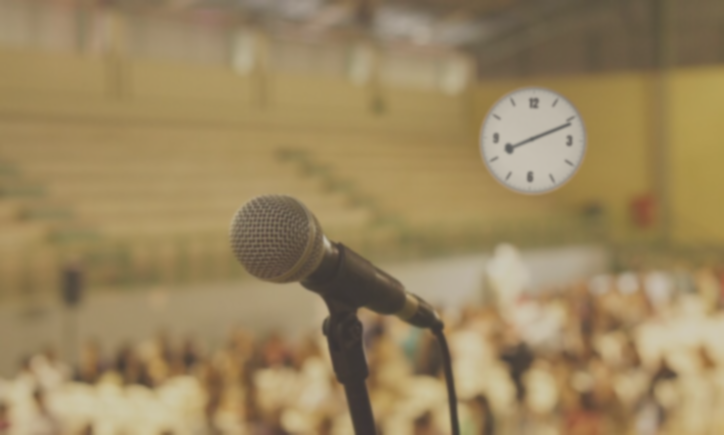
{"hour": 8, "minute": 11}
